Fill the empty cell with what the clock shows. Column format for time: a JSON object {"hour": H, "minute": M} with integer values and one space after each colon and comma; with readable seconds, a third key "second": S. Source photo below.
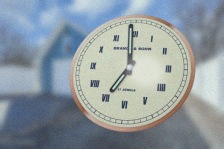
{"hour": 6, "minute": 59}
